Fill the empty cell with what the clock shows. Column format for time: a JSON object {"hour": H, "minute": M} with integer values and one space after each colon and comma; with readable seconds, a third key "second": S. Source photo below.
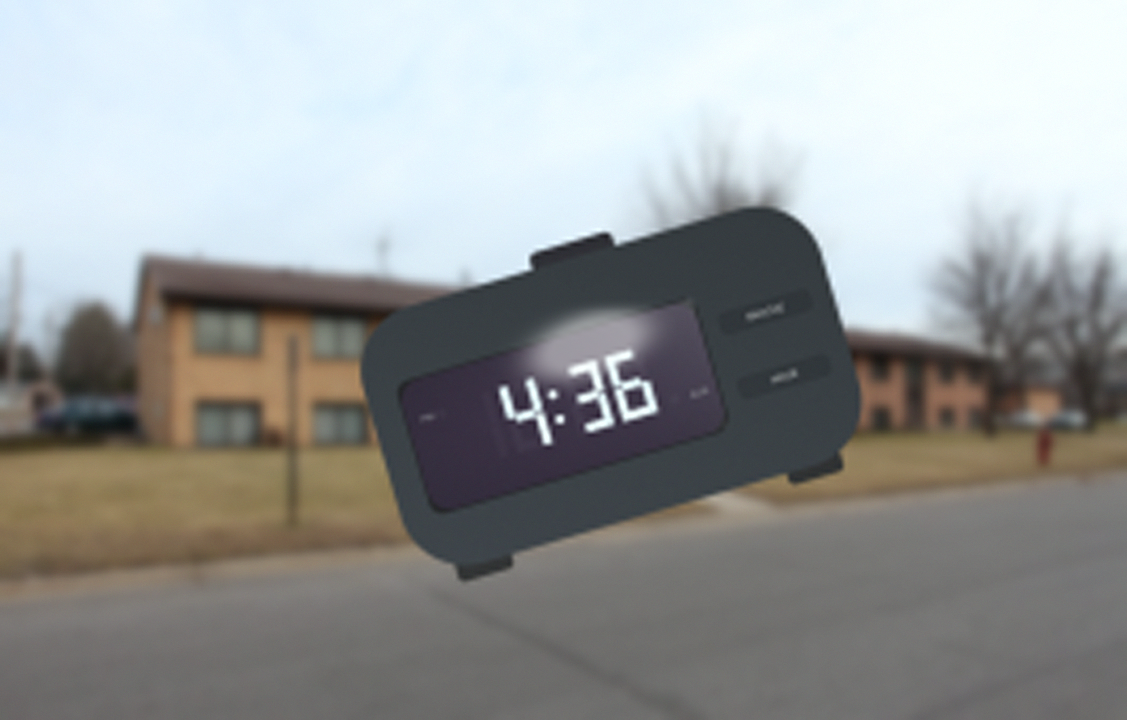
{"hour": 4, "minute": 36}
